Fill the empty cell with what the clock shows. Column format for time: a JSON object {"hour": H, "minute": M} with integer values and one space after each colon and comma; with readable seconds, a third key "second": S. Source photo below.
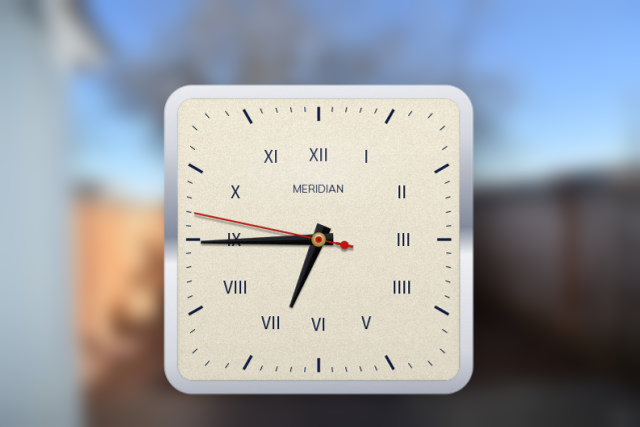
{"hour": 6, "minute": 44, "second": 47}
